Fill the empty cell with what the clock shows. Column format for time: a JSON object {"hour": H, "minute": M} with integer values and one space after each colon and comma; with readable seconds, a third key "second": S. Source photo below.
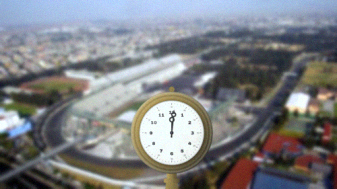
{"hour": 12, "minute": 1}
